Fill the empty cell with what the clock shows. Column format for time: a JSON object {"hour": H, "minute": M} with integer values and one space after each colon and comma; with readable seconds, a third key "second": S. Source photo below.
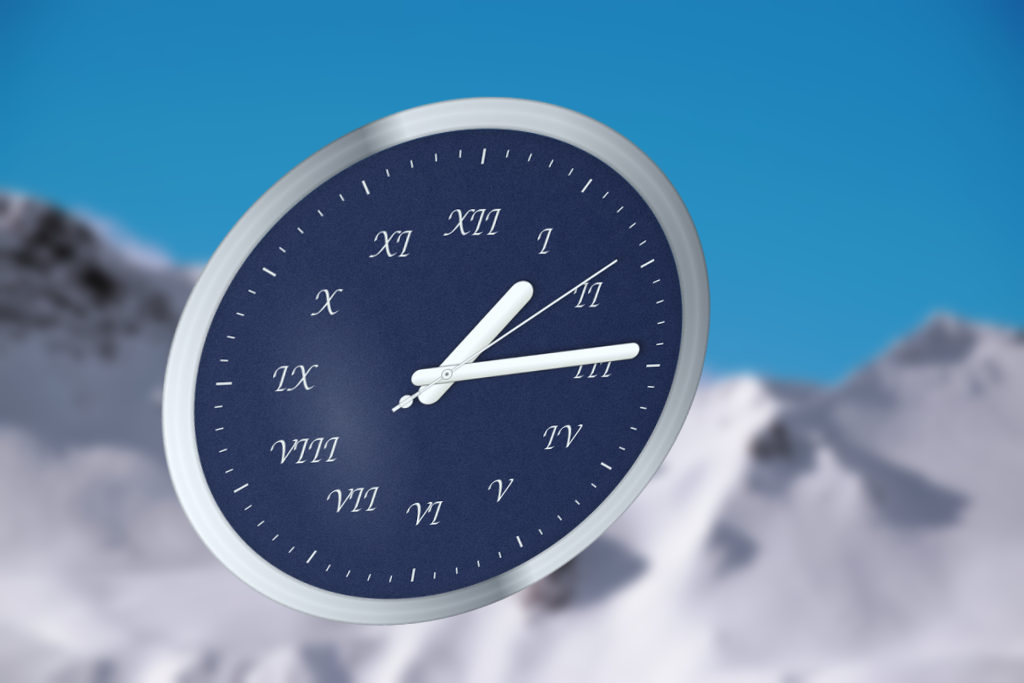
{"hour": 1, "minute": 14, "second": 9}
